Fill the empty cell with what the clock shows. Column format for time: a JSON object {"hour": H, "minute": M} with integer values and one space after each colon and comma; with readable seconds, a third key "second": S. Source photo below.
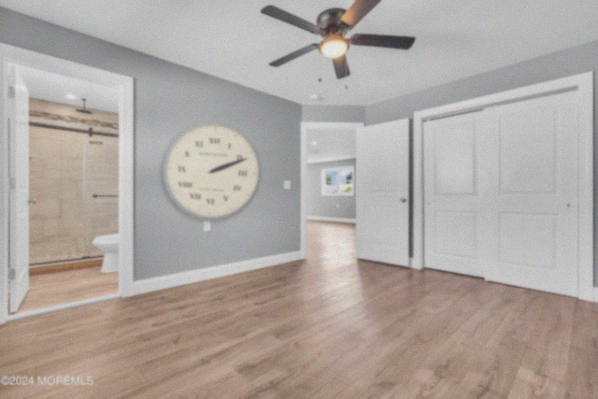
{"hour": 2, "minute": 11}
